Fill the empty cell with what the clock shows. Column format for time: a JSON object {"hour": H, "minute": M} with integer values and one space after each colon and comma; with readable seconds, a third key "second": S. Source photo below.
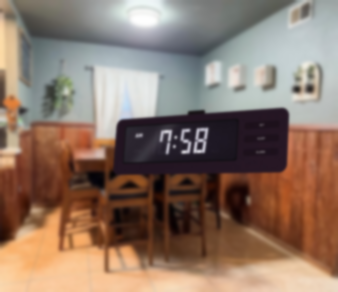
{"hour": 7, "minute": 58}
